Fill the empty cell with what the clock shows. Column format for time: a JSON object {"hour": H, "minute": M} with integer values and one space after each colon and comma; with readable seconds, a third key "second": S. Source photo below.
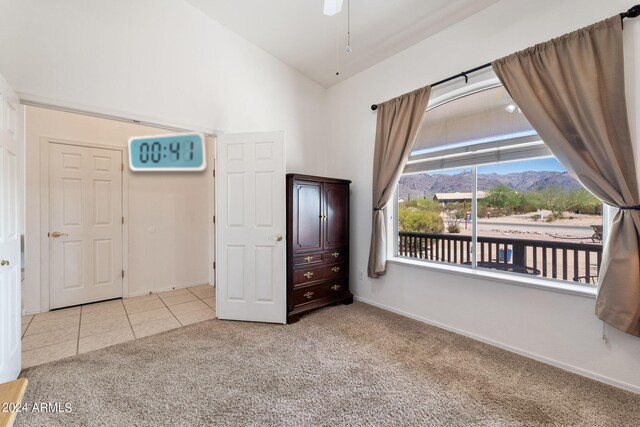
{"hour": 0, "minute": 41}
